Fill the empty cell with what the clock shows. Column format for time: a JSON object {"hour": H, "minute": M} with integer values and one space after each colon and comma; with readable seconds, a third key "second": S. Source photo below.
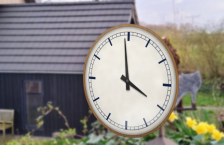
{"hour": 3, "minute": 59}
